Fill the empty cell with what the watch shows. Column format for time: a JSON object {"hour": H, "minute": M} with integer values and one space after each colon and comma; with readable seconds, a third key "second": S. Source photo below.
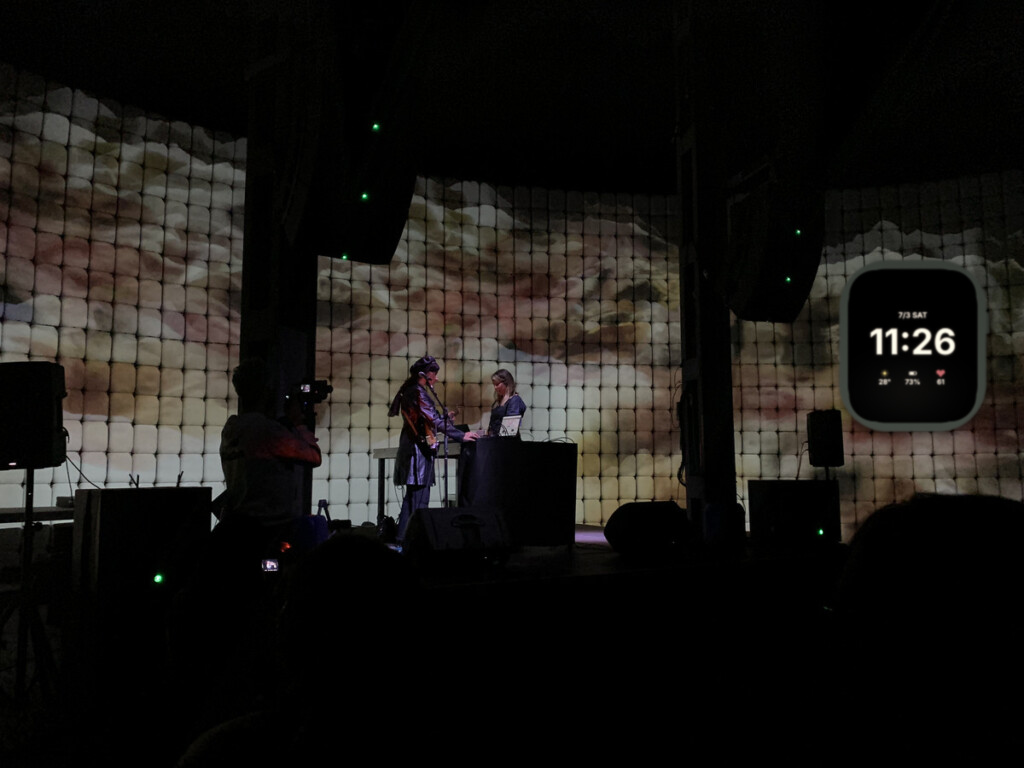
{"hour": 11, "minute": 26}
